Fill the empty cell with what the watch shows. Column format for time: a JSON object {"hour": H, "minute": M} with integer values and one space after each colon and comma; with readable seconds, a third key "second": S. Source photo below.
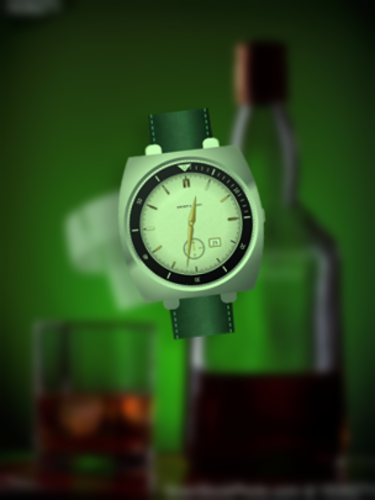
{"hour": 12, "minute": 32}
